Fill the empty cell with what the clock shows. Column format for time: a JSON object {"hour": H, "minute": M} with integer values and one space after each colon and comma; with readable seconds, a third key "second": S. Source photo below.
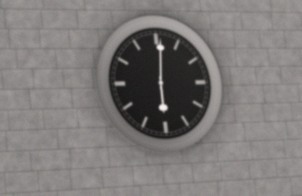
{"hour": 6, "minute": 1}
